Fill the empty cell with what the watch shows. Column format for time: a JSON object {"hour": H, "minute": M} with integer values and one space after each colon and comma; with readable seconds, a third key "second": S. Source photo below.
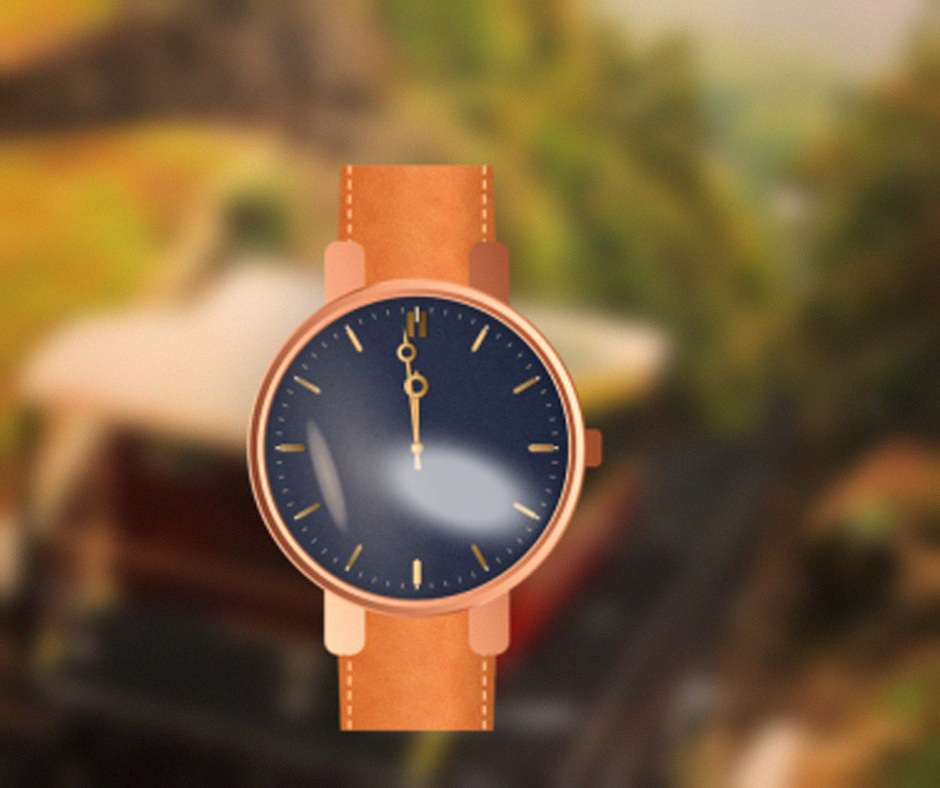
{"hour": 11, "minute": 59}
